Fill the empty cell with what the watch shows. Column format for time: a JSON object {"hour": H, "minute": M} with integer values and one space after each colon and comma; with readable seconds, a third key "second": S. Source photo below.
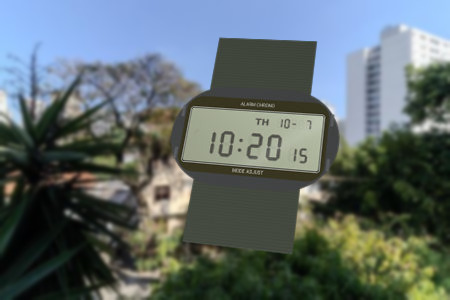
{"hour": 10, "minute": 20, "second": 15}
